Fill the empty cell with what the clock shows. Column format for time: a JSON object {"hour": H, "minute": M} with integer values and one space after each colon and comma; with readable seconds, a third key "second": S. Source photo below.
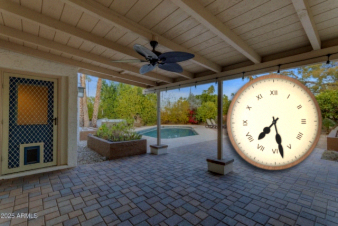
{"hour": 7, "minute": 28}
